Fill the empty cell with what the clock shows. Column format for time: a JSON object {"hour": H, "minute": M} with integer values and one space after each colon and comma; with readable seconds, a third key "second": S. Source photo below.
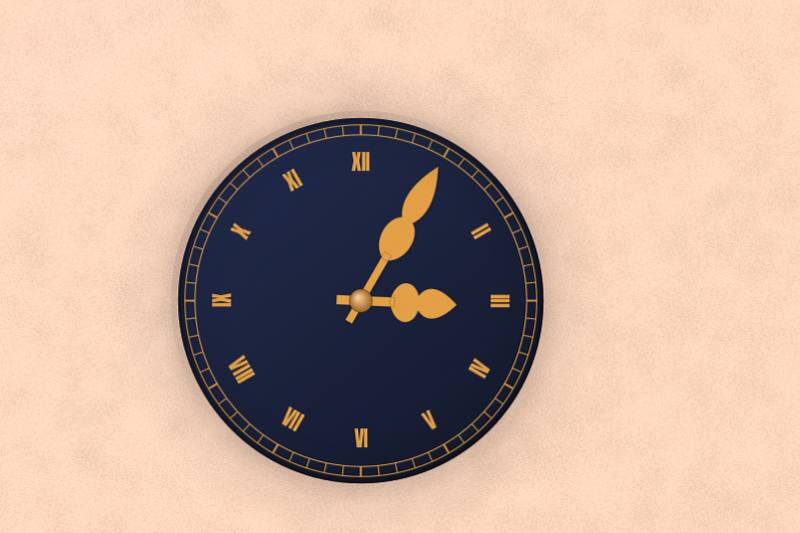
{"hour": 3, "minute": 5}
